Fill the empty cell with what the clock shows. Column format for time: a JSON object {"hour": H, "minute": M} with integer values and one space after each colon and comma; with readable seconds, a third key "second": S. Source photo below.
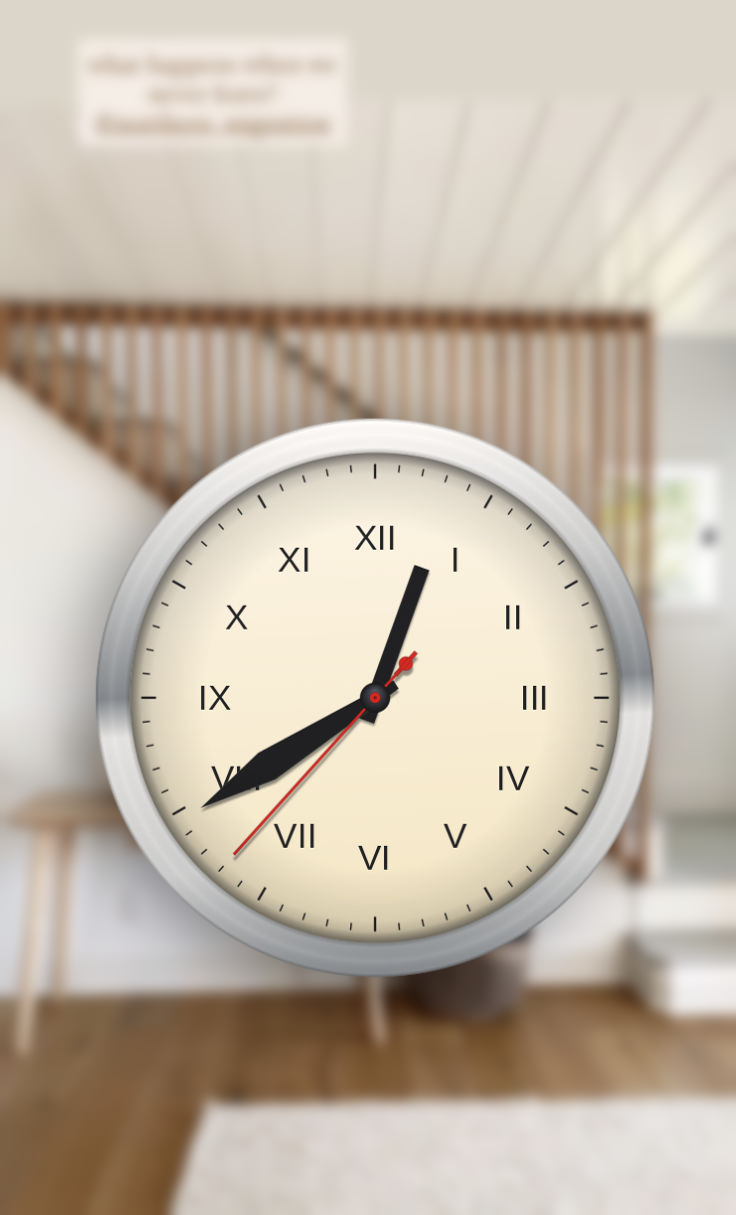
{"hour": 12, "minute": 39, "second": 37}
